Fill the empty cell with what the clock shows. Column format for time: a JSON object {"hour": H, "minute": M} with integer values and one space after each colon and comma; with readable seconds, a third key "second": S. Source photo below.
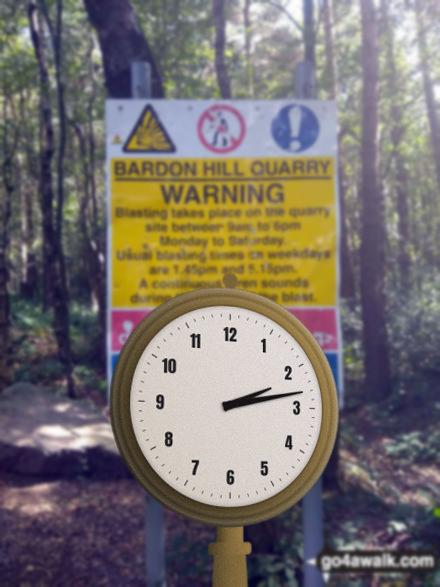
{"hour": 2, "minute": 13}
